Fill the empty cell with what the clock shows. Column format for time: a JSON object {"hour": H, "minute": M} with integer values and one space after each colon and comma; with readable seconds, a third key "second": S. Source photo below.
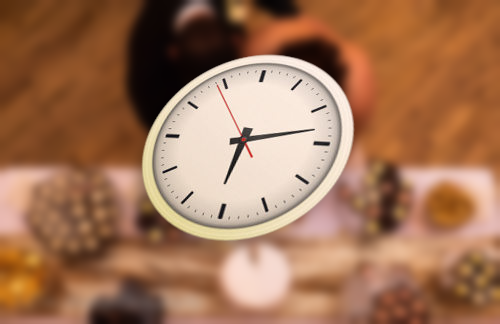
{"hour": 6, "minute": 12, "second": 54}
